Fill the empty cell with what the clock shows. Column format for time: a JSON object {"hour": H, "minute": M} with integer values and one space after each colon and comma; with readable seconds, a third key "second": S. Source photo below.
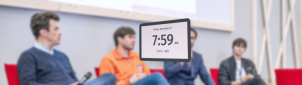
{"hour": 7, "minute": 59}
